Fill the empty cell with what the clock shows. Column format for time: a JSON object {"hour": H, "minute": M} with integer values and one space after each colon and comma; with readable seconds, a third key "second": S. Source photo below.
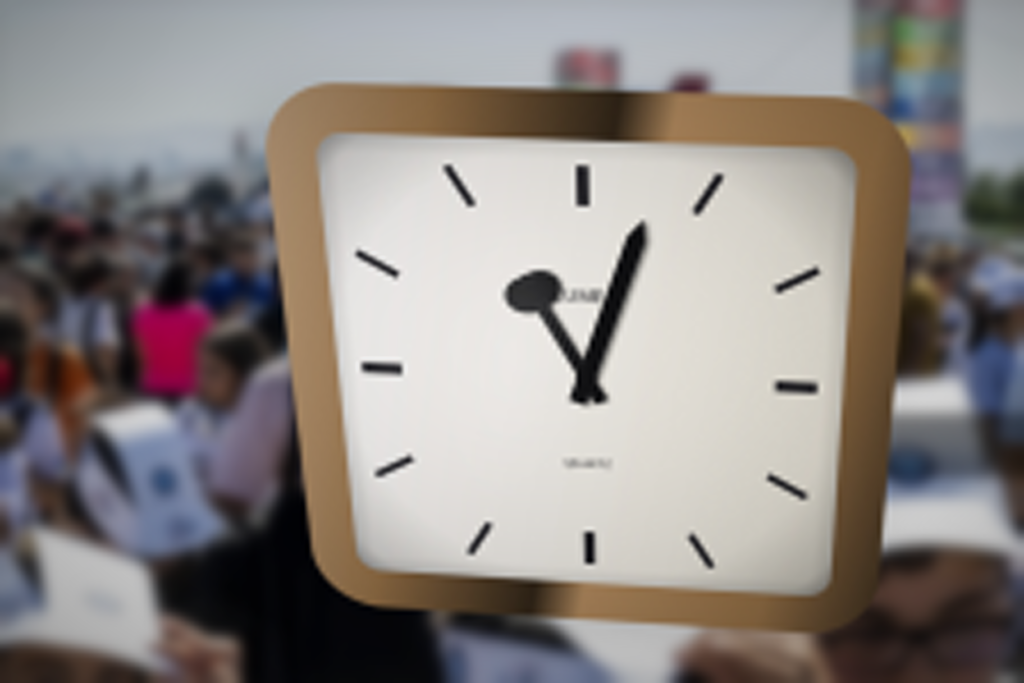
{"hour": 11, "minute": 3}
